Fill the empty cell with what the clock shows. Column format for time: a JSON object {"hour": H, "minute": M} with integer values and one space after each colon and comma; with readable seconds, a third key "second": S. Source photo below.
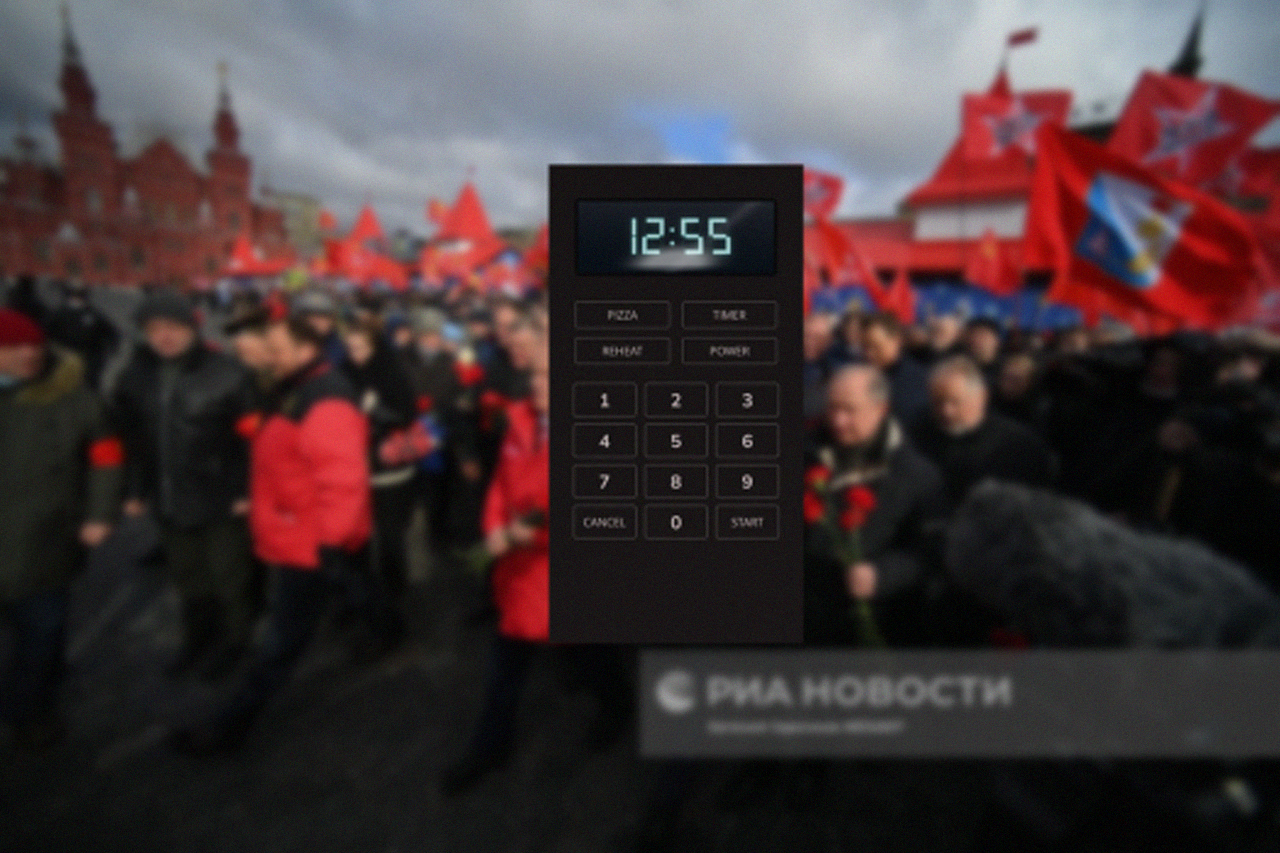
{"hour": 12, "minute": 55}
